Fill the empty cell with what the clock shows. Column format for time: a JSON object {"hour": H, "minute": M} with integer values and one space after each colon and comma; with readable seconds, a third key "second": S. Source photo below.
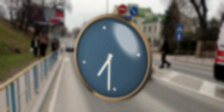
{"hour": 7, "minute": 32}
